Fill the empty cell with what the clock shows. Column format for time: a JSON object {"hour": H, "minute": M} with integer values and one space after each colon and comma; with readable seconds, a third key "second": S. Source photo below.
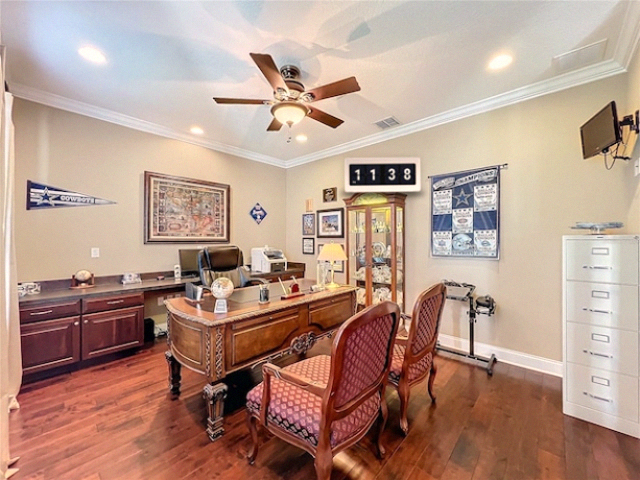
{"hour": 11, "minute": 38}
